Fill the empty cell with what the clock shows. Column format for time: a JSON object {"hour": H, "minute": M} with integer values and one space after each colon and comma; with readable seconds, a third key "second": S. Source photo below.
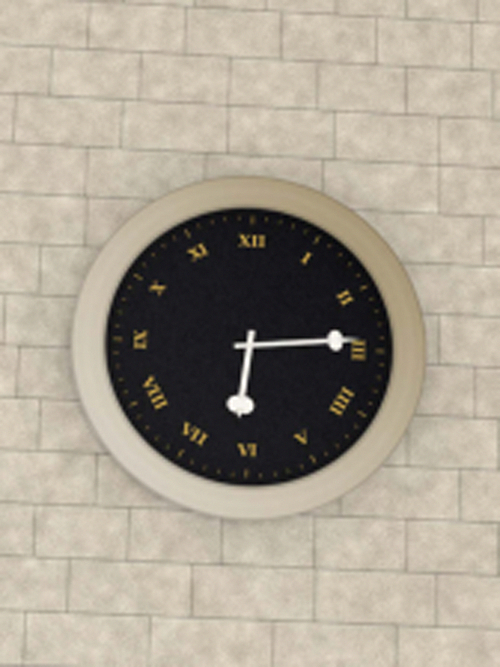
{"hour": 6, "minute": 14}
